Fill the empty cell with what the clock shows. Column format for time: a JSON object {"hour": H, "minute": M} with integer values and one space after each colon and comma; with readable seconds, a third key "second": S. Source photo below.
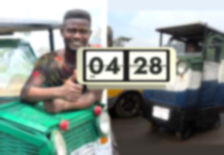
{"hour": 4, "minute": 28}
